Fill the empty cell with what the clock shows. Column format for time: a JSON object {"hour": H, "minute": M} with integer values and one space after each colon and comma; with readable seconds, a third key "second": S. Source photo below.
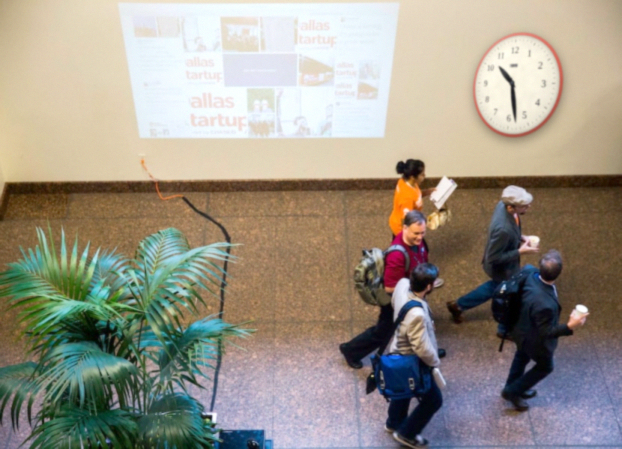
{"hour": 10, "minute": 28}
